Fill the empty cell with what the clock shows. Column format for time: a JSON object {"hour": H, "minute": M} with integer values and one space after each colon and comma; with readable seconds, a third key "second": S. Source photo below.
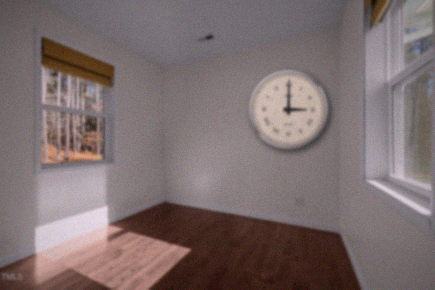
{"hour": 3, "minute": 0}
